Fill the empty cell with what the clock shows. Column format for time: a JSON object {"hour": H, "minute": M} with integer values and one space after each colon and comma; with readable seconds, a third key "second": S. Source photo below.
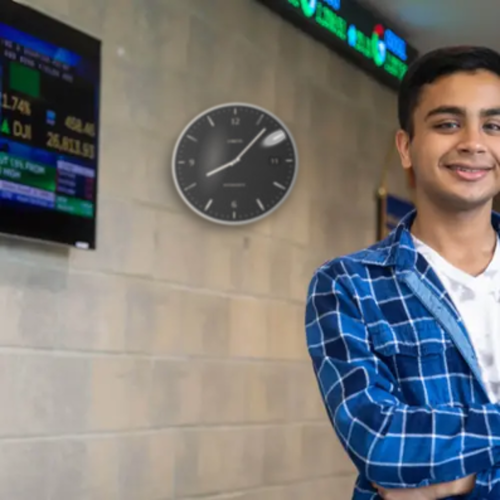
{"hour": 8, "minute": 7}
